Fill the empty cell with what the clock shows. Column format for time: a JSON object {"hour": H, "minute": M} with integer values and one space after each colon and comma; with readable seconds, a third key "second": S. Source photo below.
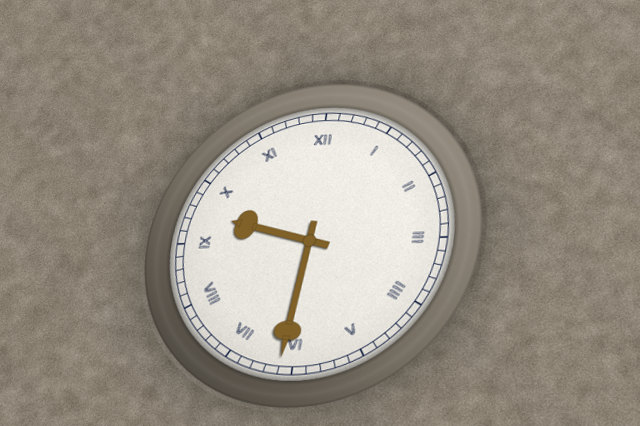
{"hour": 9, "minute": 31}
